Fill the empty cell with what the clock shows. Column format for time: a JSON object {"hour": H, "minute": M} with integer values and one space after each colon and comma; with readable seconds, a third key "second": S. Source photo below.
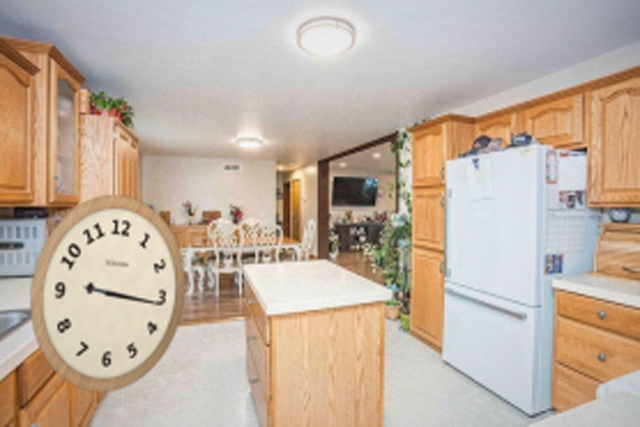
{"hour": 9, "minute": 16}
